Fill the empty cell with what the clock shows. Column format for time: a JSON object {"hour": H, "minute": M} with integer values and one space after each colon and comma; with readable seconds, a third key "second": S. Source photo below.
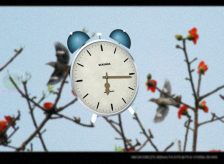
{"hour": 6, "minute": 16}
